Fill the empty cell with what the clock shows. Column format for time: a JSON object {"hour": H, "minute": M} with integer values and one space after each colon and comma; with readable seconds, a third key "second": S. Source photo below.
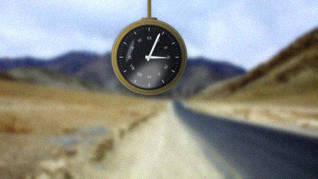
{"hour": 3, "minute": 4}
